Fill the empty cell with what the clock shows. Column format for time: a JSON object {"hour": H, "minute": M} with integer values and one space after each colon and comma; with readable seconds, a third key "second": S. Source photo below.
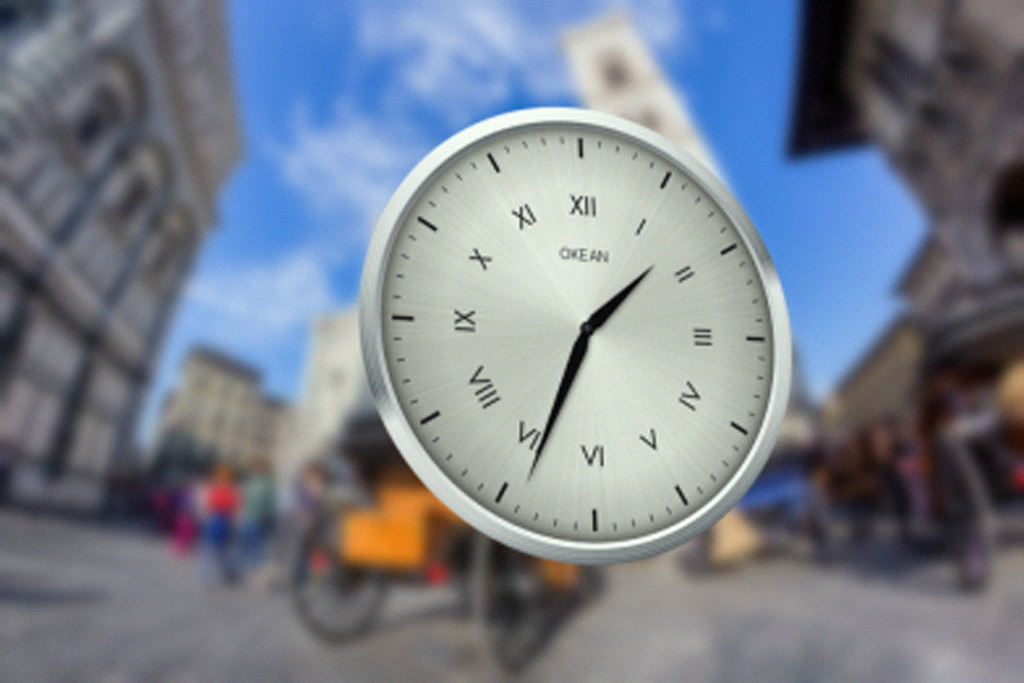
{"hour": 1, "minute": 34}
